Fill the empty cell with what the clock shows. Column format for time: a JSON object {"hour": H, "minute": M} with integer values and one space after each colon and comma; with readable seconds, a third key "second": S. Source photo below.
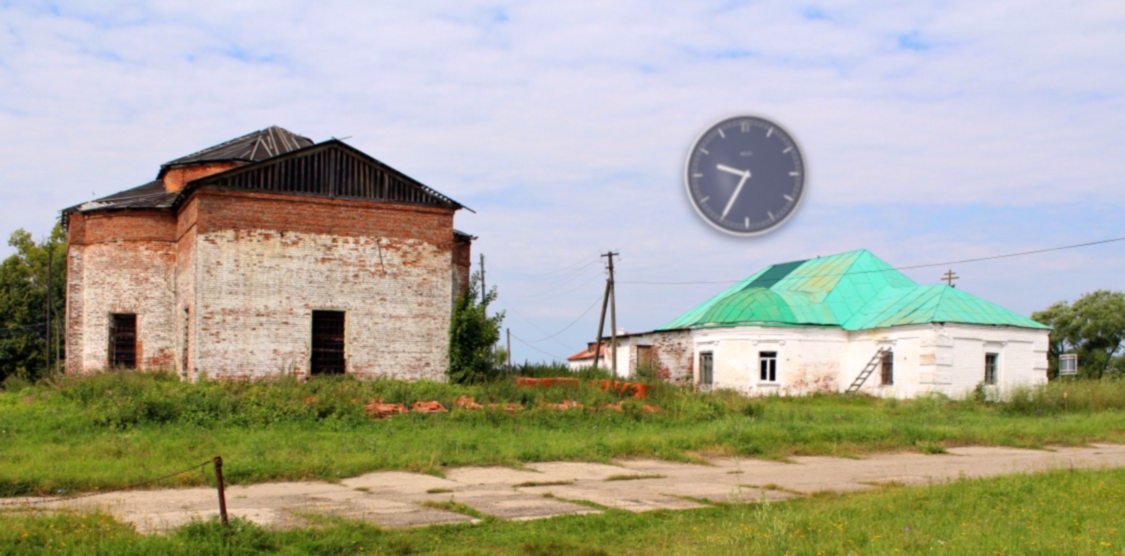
{"hour": 9, "minute": 35}
